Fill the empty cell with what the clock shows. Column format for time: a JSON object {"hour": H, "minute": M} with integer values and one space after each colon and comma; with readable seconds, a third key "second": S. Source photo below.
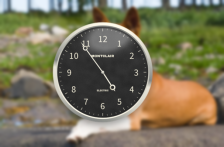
{"hour": 4, "minute": 54}
